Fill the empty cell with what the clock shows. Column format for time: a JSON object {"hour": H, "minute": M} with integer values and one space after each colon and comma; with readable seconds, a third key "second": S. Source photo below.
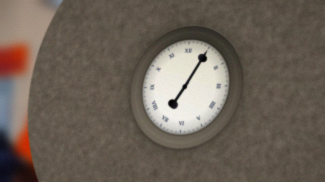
{"hour": 7, "minute": 5}
